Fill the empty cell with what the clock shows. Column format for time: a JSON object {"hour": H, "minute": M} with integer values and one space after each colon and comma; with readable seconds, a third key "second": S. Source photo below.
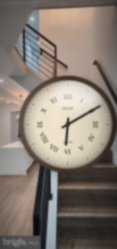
{"hour": 6, "minute": 10}
